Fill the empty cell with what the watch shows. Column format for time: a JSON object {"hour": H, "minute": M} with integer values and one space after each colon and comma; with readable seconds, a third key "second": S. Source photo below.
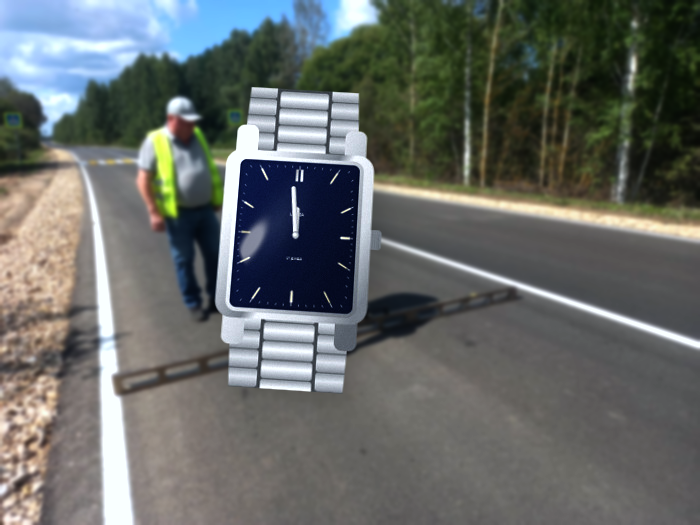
{"hour": 11, "minute": 59}
